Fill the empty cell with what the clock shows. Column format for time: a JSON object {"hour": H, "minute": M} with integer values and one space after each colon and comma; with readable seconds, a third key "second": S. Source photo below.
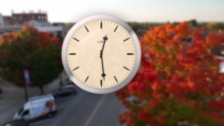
{"hour": 12, "minute": 29}
